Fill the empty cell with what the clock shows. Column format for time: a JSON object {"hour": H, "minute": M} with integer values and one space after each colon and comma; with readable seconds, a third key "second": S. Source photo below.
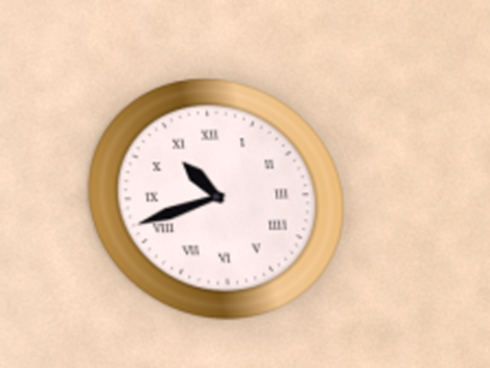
{"hour": 10, "minute": 42}
